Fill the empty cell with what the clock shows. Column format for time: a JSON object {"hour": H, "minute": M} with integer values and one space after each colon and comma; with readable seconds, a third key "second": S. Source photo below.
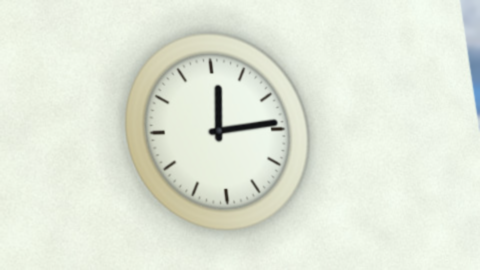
{"hour": 12, "minute": 14}
